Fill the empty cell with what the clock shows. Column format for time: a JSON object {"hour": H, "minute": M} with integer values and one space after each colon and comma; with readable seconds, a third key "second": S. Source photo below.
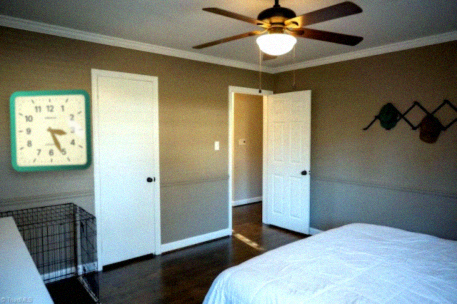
{"hour": 3, "minute": 26}
